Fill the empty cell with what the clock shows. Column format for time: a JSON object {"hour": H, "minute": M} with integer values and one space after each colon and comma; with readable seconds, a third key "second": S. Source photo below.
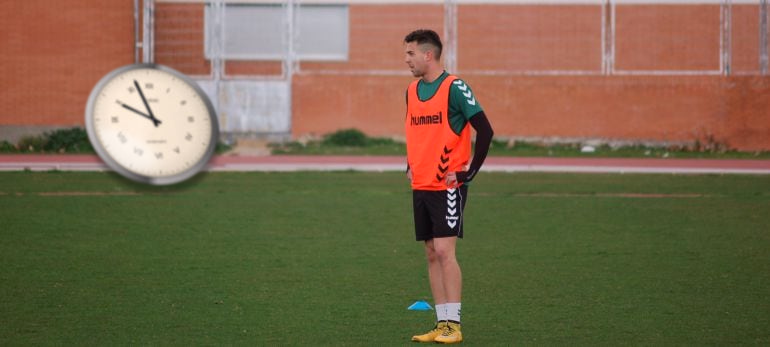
{"hour": 9, "minute": 57}
